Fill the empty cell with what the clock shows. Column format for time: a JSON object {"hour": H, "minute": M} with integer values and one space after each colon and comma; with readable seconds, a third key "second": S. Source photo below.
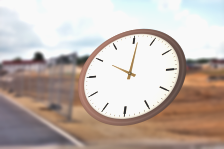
{"hour": 10, "minute": 1}
